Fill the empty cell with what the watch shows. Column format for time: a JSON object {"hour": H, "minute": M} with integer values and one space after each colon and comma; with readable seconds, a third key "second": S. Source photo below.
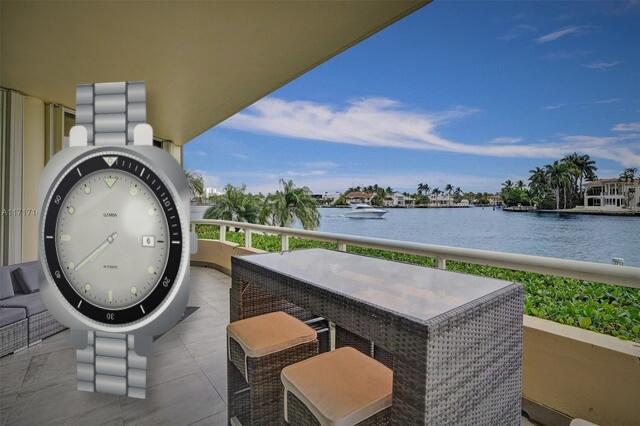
{"hour": 7, "minute": 39}
